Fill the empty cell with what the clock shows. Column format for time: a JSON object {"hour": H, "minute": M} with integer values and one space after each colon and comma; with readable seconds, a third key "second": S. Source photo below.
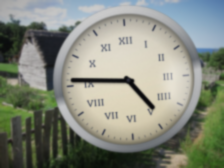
{"hour": 4, "minute": 46}
